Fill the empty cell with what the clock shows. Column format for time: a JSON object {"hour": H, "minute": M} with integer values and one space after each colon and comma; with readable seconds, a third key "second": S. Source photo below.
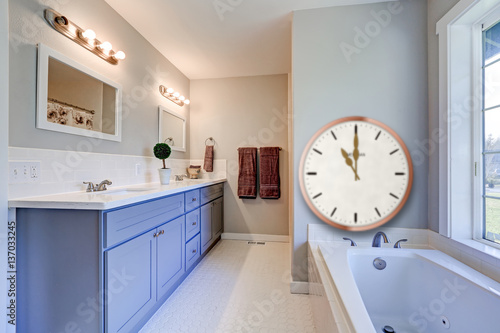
{"hour": 11, "minute": 0}
